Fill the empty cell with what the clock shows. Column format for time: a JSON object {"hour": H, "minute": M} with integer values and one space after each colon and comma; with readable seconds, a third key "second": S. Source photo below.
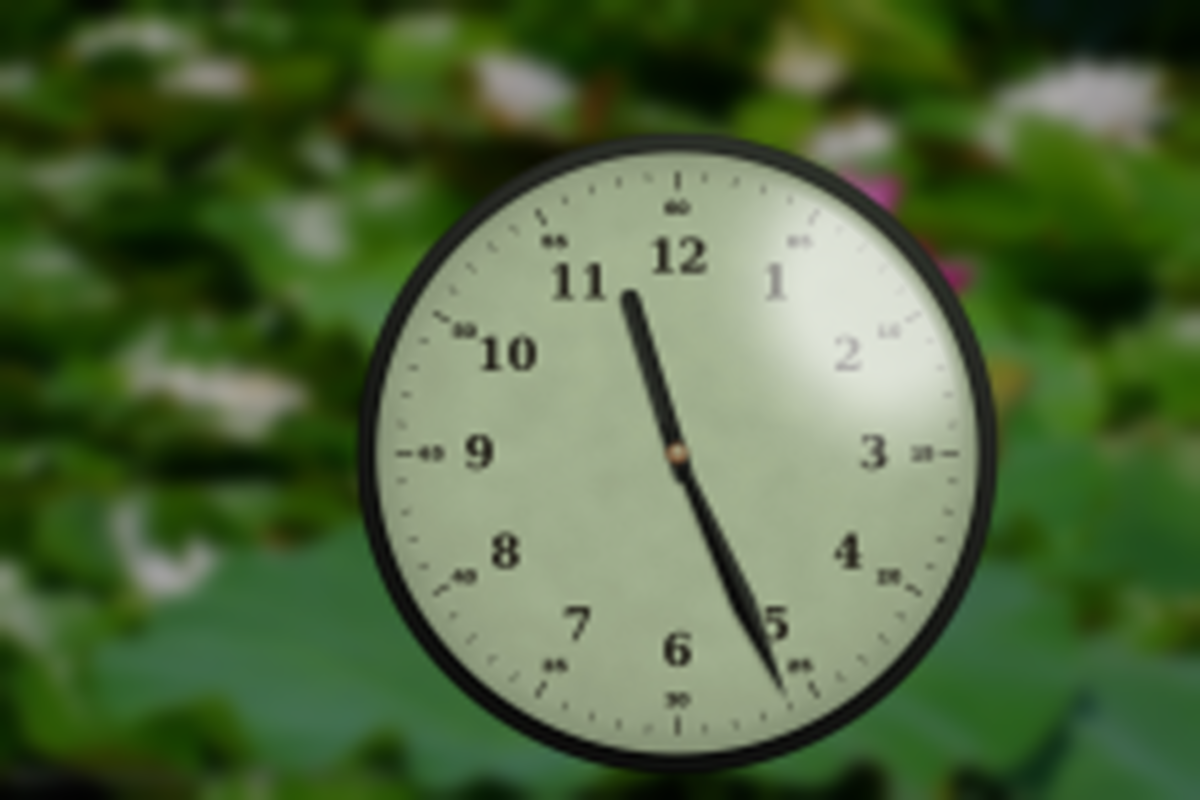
{"hour": 11, "minute": 26}
